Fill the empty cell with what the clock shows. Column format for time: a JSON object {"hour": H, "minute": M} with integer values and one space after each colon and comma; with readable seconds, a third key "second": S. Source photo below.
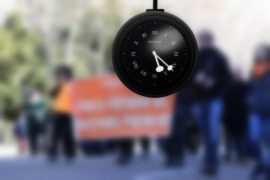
{"hour": 5, "minute": 22}
